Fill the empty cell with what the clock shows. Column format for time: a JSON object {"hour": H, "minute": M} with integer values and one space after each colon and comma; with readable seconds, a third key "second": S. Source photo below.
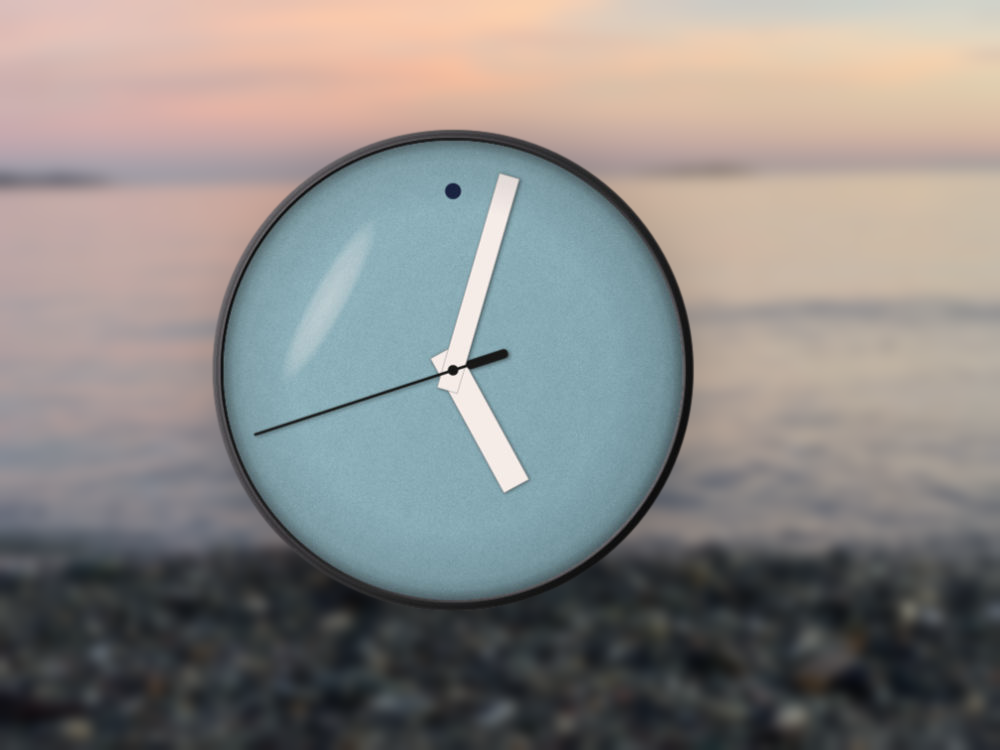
{"hour": 5, "minute": 2, "second": 42}
